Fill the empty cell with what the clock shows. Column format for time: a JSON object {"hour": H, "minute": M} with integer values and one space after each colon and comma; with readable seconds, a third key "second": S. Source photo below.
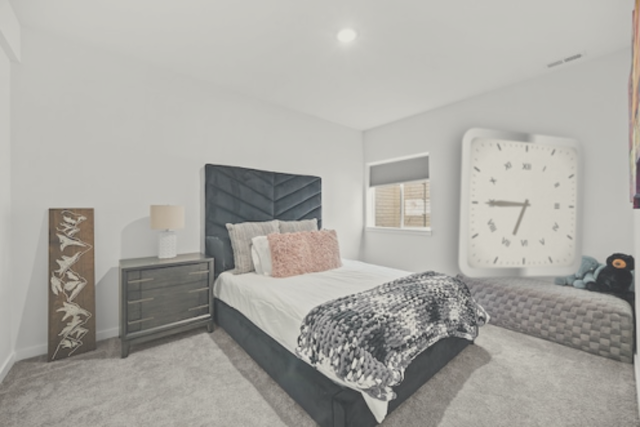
{"hour": 6, "minute": 45}
